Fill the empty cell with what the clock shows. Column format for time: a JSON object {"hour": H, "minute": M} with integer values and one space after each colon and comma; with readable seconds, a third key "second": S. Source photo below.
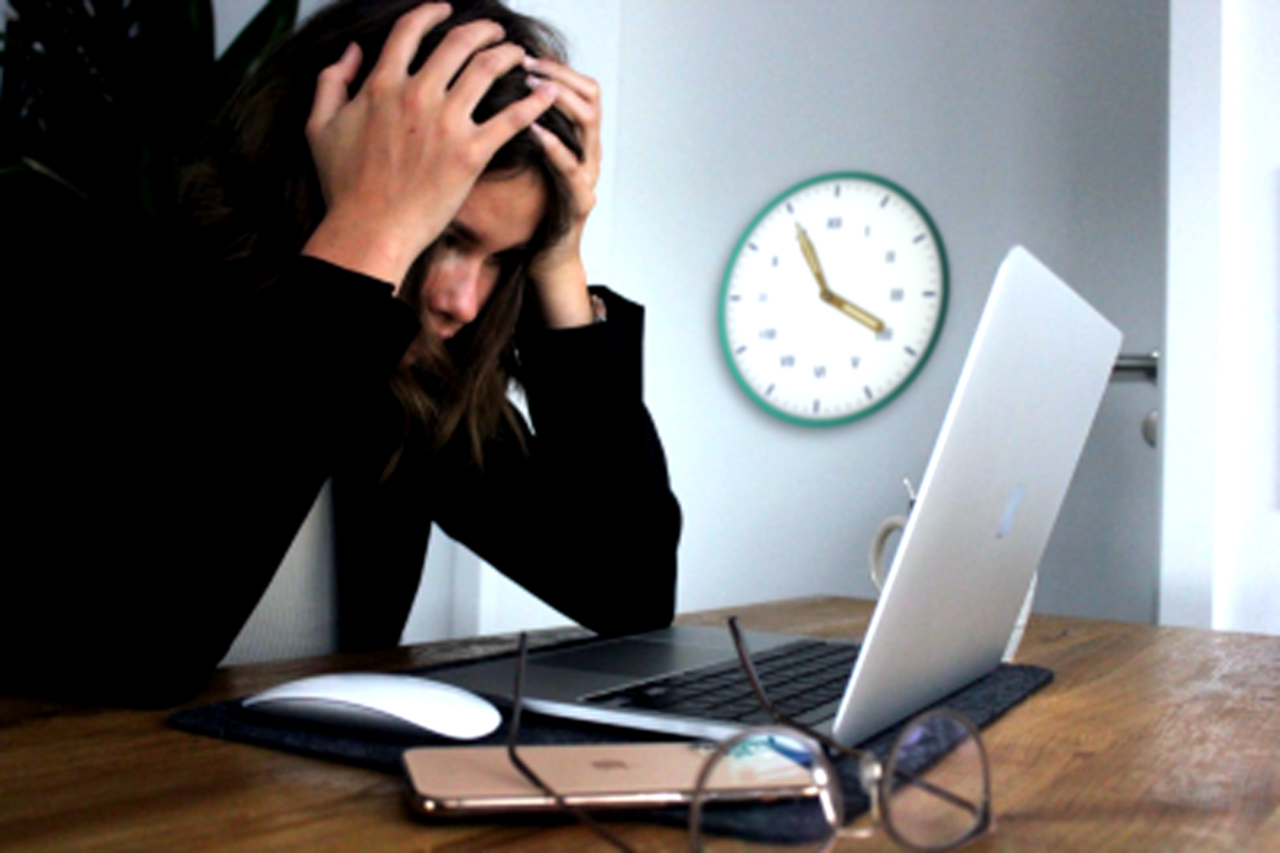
{"hour": 3, "minute": 55}
